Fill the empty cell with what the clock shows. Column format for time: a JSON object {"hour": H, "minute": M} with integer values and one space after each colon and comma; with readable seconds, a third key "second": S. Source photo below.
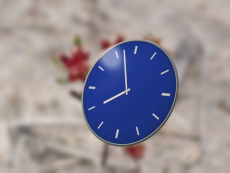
{"hour": 7, "minute": 57}
